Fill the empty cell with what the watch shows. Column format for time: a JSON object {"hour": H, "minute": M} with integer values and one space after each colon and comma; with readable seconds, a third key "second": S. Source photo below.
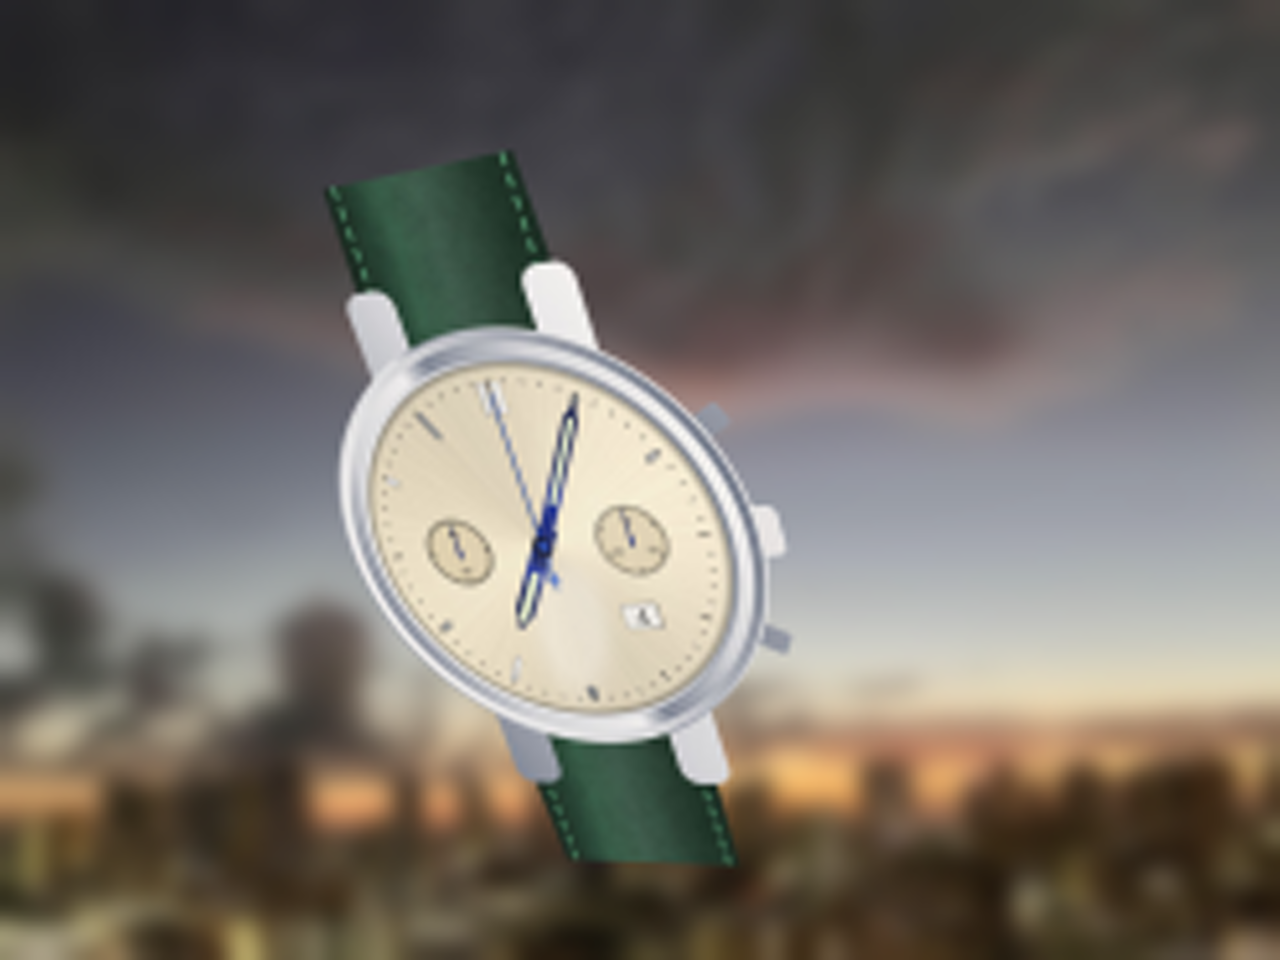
{"hour": 7, "minute": 5}
